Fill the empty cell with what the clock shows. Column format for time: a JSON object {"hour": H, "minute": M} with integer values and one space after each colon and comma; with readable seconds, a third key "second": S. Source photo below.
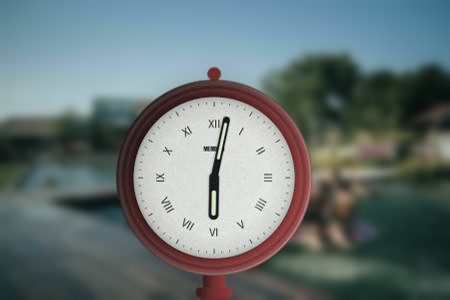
{"hour": 6, "minute": 2}
